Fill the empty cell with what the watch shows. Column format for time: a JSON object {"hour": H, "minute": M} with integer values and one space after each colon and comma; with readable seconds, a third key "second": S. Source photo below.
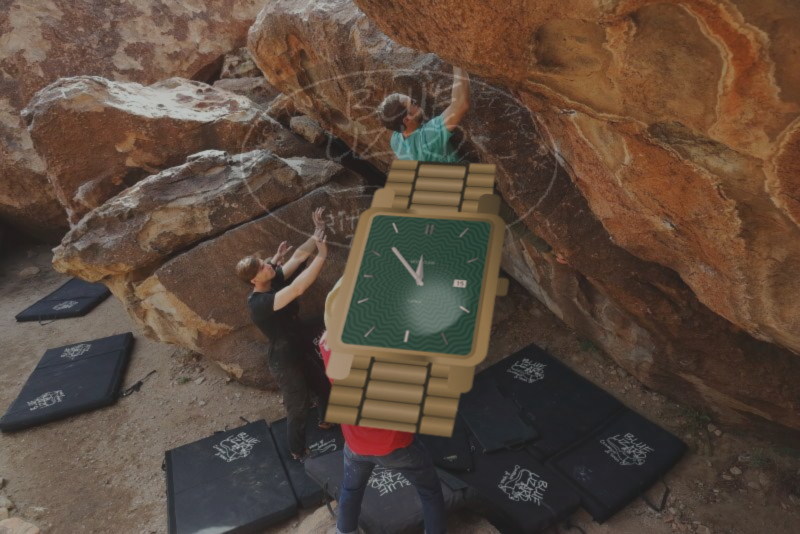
{"hour": 11, "minute": 53}
